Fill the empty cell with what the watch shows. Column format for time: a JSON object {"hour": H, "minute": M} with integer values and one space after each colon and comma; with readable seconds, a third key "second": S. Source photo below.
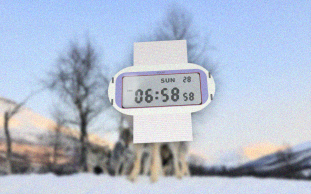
{"hour": 6, "minute": 58, "second": 58}
